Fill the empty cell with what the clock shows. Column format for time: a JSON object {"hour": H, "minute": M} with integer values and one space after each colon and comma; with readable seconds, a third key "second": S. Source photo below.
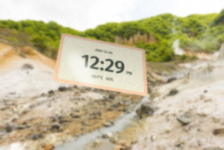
{"hour": 12, "minute": 29}
